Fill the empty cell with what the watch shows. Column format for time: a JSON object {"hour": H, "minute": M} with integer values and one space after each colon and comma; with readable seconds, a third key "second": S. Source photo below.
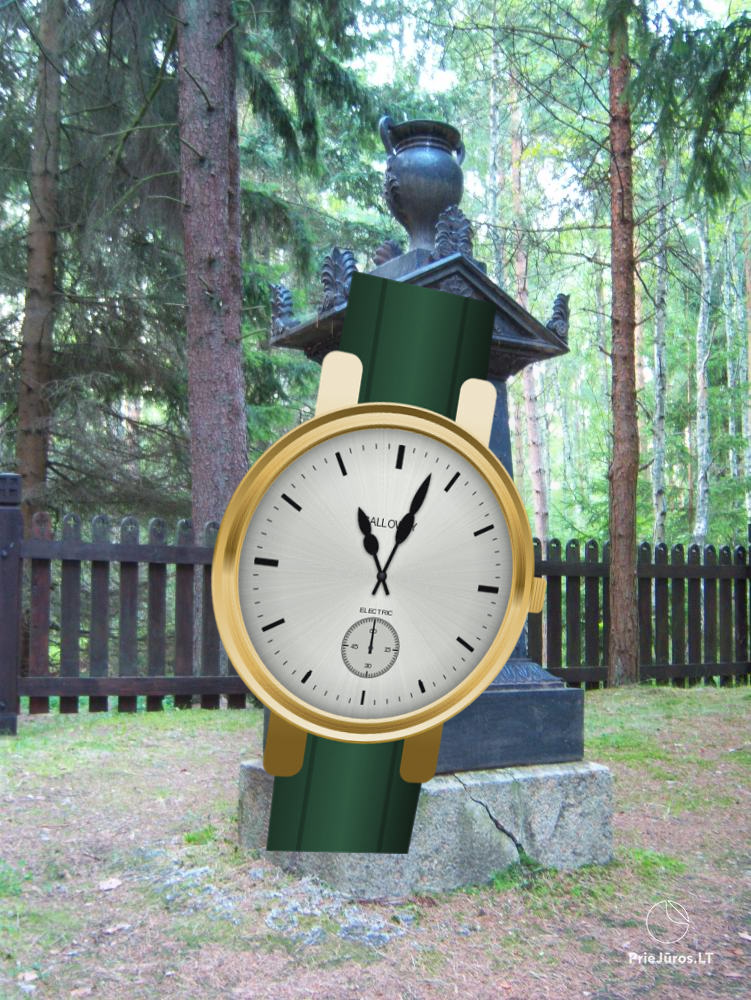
{"hour": 11, "minute": 3}
